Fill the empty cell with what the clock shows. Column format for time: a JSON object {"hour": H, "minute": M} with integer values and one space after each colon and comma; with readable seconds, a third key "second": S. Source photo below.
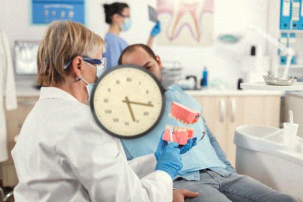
{"hour": 5, "minute": 16}
